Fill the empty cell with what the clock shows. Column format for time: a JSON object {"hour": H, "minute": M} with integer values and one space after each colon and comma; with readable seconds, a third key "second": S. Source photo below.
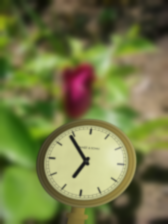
{"hour": 6, "minute": 54}
